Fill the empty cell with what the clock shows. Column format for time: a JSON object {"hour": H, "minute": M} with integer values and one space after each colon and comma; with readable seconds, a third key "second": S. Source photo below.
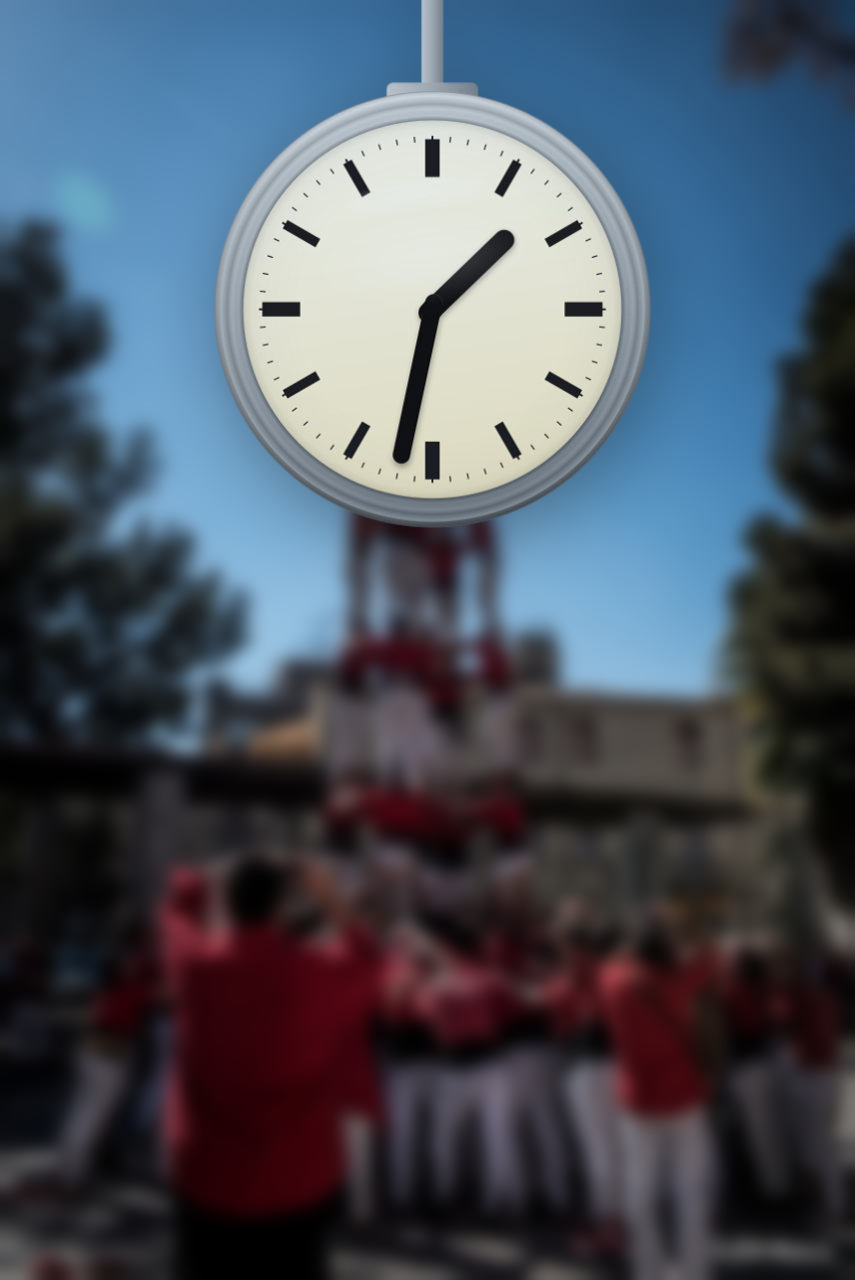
{"hour": 1, "minute": 32}
